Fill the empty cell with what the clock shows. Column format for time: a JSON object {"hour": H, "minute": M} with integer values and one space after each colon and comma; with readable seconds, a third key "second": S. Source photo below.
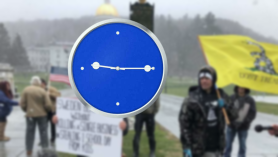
{"hour": 9, "minute": 15}
